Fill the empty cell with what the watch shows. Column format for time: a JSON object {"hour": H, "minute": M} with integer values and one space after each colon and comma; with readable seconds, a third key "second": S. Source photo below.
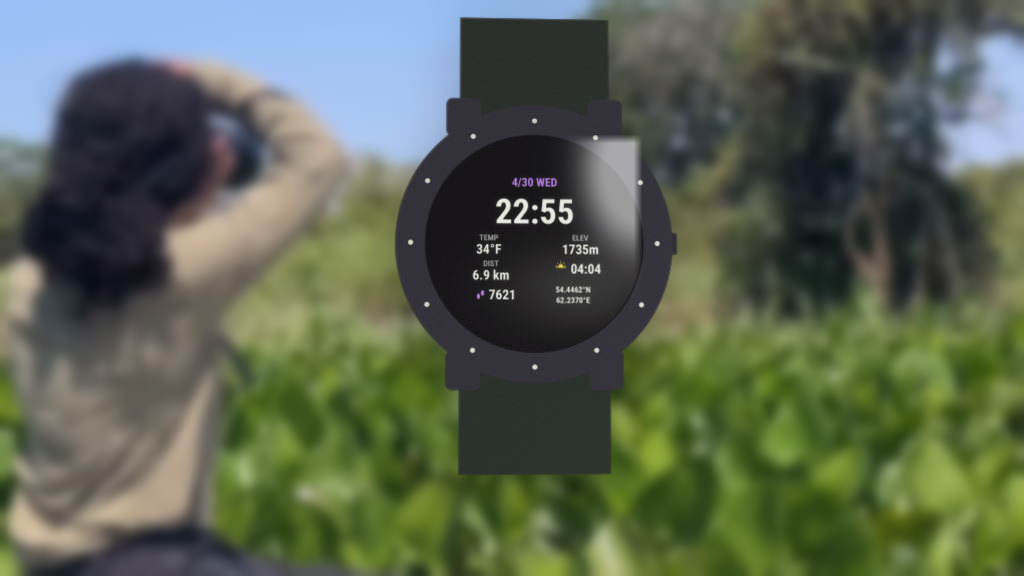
{"hour": 22, "minute": 55}
